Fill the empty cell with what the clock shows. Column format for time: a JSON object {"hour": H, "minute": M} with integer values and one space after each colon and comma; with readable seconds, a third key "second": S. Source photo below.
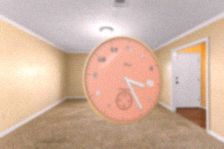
{"hour": 3, "minute": 24}
